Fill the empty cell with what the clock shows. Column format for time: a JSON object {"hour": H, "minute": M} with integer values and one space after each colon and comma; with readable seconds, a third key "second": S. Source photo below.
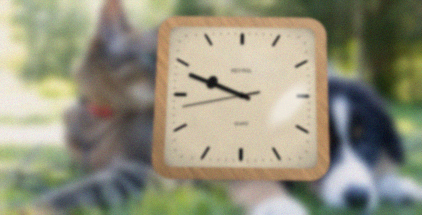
{"hour": 9, "minute": 48, "second": 43}
